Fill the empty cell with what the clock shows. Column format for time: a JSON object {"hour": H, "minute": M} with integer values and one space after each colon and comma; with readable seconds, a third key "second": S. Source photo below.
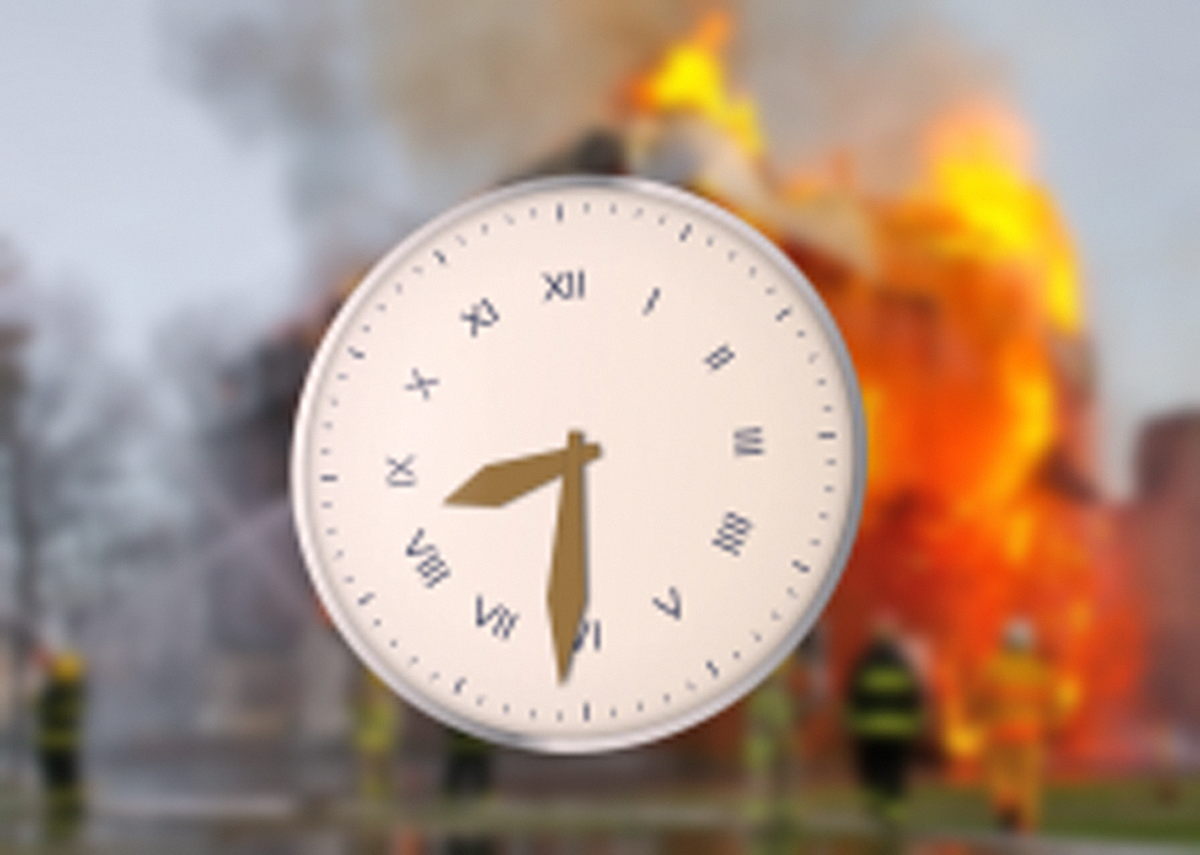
{"hour": 8, "minute": 31}
